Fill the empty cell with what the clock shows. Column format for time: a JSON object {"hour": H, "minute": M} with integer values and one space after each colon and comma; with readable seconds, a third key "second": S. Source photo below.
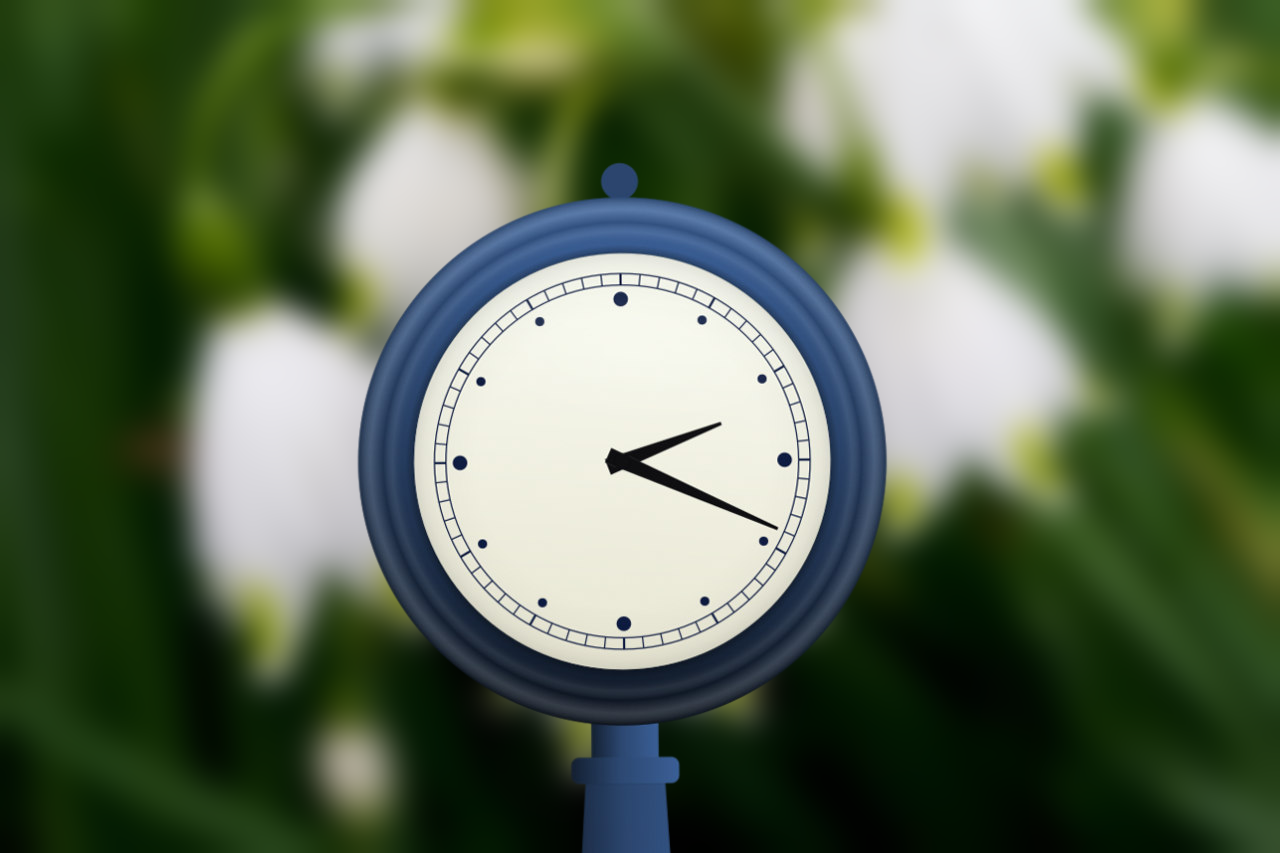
{"hour": 2, "minute": 19}
